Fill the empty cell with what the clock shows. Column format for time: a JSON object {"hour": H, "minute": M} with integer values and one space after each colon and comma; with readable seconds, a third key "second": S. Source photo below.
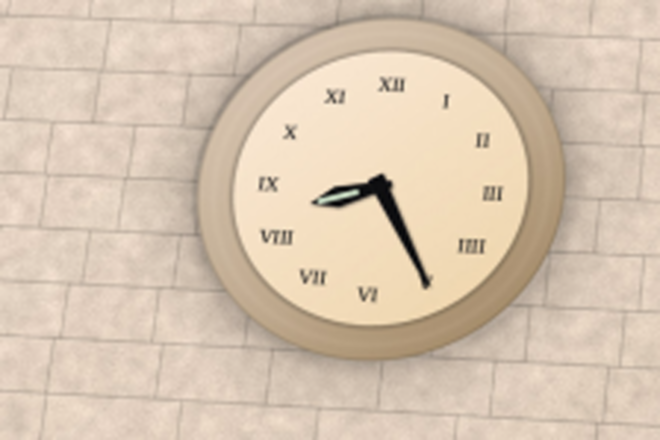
{"hour": 8, "minute": 25}
